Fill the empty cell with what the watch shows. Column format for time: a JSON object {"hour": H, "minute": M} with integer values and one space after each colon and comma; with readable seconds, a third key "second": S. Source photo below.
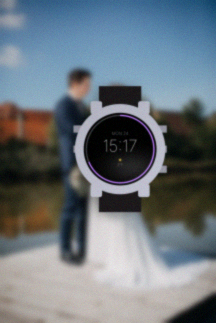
{"hour": 15, "minute": 17}
